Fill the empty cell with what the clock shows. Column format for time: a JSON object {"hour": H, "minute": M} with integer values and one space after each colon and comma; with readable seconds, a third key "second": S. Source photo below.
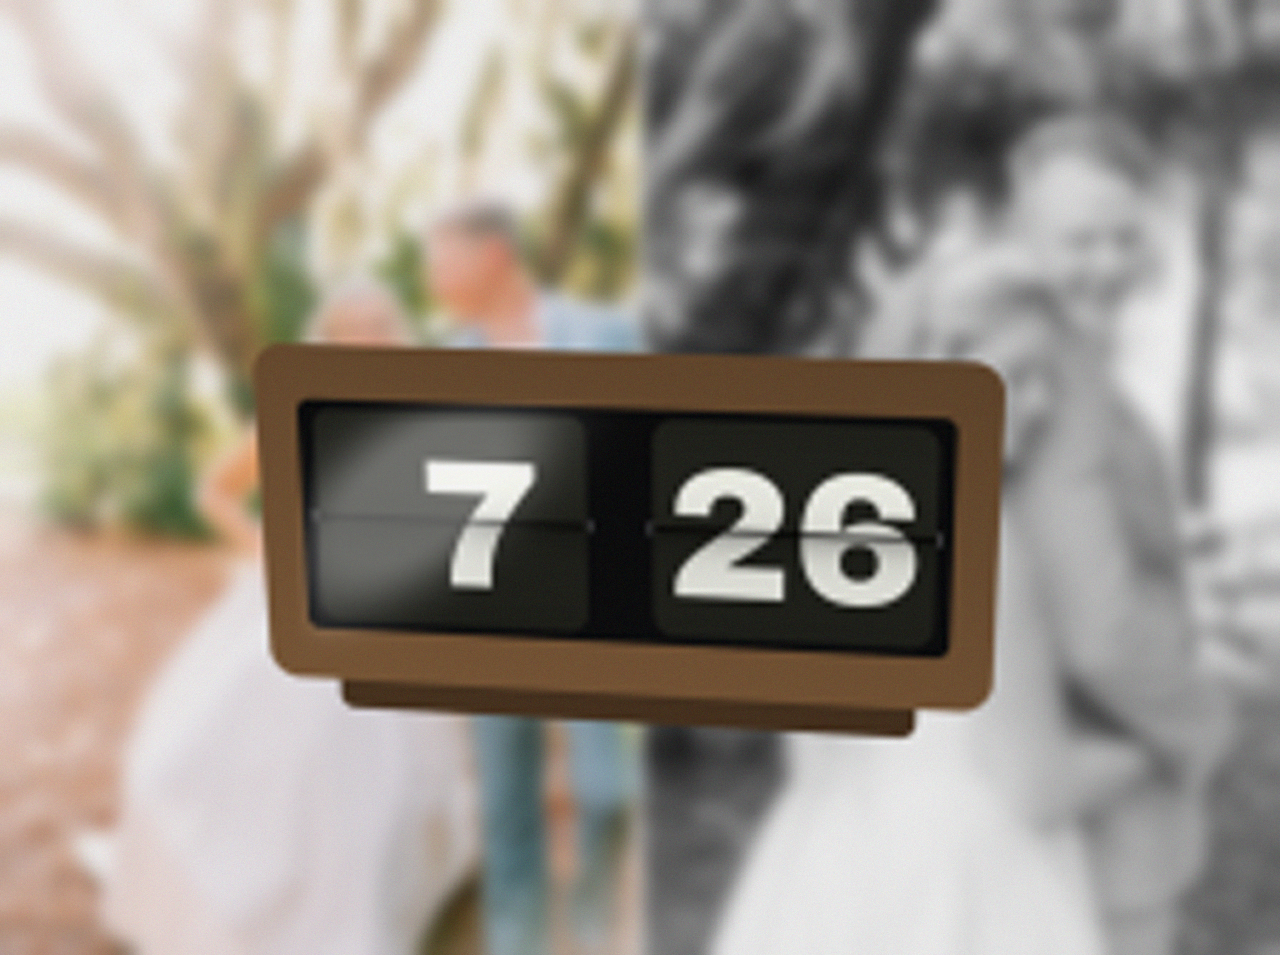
{"hour": 7, "minute": 26}
